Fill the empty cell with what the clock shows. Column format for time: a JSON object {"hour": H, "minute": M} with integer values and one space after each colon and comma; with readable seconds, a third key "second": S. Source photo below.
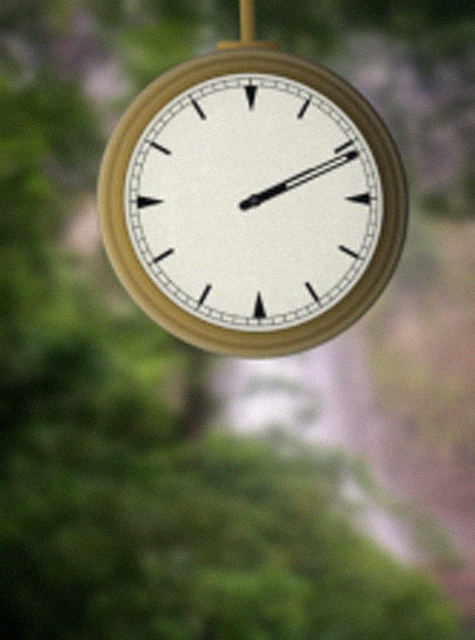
{"hour": 2, "minute": 11}
